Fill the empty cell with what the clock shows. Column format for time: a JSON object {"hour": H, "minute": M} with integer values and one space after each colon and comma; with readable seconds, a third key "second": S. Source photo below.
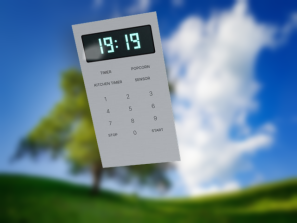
{"hour": 19, "minute": 19}
